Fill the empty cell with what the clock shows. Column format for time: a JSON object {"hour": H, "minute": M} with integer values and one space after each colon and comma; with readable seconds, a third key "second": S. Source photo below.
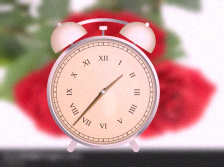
{"hour": 1, "minute": 37}
